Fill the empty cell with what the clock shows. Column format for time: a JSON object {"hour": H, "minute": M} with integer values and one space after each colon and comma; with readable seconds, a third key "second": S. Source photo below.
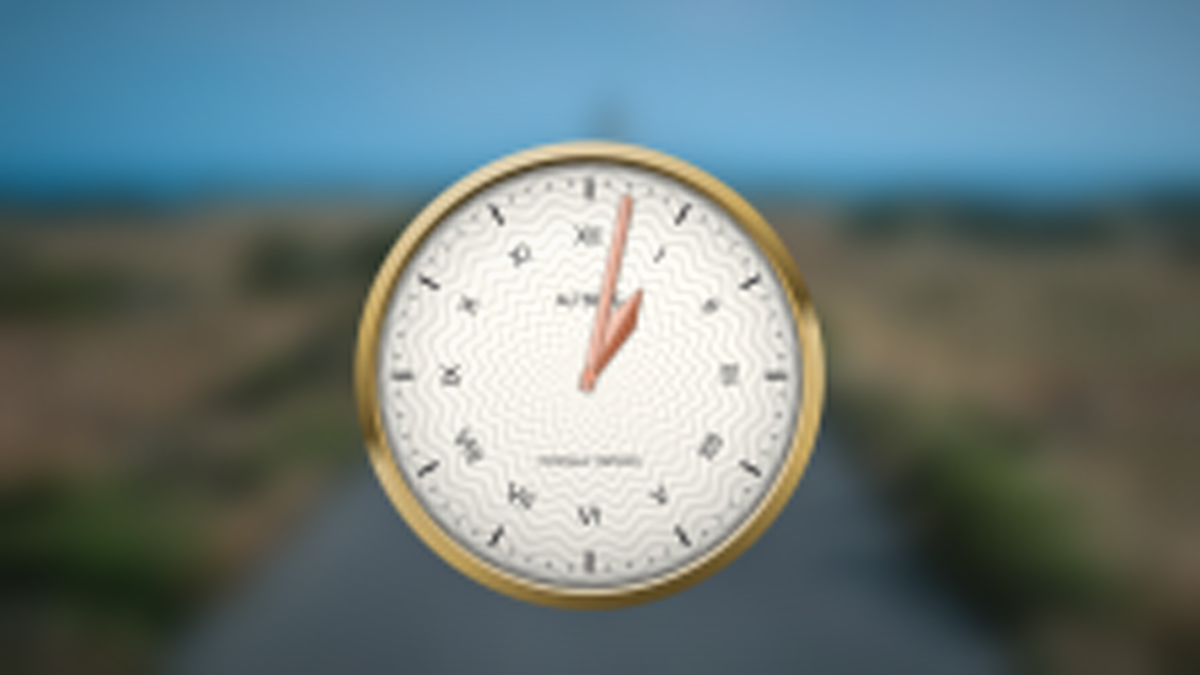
{"hour": 1, "minute": 2}
